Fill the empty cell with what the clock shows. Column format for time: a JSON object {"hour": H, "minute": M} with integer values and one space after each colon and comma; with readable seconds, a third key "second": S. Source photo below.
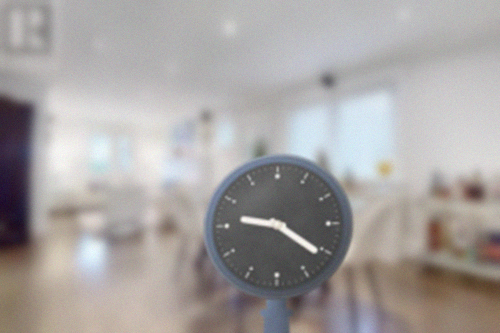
{"hour": 9, "minute": 21}
